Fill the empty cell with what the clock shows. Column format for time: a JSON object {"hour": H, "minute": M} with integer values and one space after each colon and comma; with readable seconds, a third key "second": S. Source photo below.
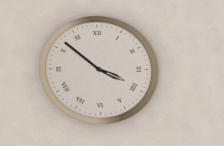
{"hour": 3, "minute": 52}
